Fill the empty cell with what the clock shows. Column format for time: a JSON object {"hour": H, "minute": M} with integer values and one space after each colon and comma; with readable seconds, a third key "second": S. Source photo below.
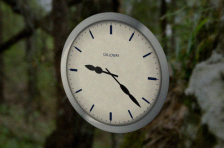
{"hour": 9, "minute": 22}
